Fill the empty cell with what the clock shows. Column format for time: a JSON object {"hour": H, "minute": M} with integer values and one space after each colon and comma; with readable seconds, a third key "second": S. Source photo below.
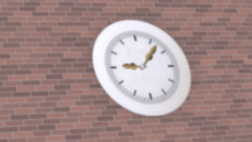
{"hour": 9, "minute": 7}
